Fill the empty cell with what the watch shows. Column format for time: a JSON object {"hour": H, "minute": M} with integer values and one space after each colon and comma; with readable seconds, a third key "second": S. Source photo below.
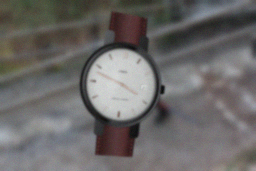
{"hour": 3, "minute": 48}
